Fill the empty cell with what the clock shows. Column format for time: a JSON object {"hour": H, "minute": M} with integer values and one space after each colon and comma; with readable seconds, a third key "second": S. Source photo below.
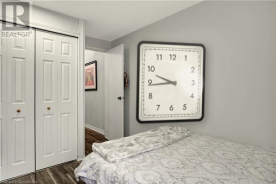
{"hour": 9, "minute": 44}
